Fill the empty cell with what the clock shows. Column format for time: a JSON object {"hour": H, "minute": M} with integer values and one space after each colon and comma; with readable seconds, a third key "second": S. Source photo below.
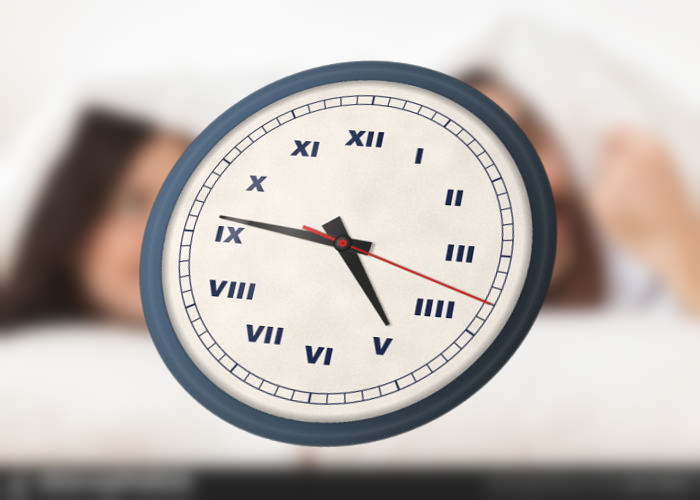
{"hour": 4, "minute": 46, "second": 18}
